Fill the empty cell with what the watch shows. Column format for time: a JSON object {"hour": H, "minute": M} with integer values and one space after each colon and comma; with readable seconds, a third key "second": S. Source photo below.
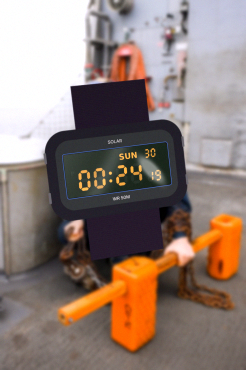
{"hour": 0, "minute": 24, "second": 19}
